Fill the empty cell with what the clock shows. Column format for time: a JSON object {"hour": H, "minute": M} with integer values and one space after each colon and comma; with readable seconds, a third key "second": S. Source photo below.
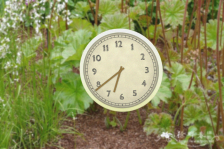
{"hour": 6, "minute": 39}
